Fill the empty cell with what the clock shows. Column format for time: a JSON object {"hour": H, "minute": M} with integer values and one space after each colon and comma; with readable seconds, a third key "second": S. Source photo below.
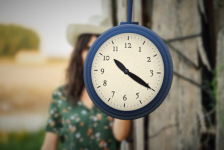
{"hour": 10, "minute": 20}
